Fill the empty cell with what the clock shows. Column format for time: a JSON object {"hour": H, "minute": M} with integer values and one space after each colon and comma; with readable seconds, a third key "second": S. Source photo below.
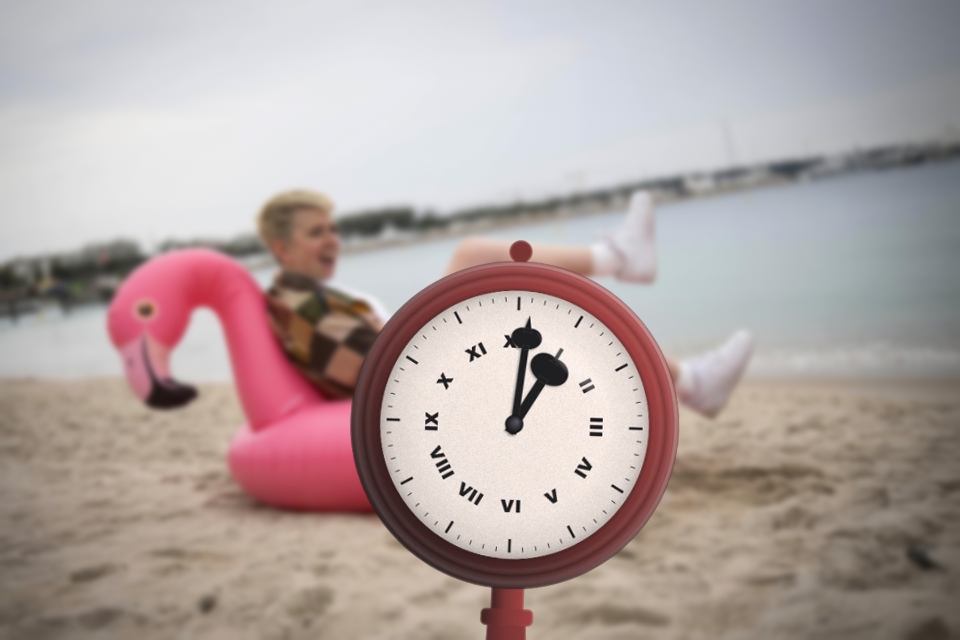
{"hour": 1, "minute": 1}
